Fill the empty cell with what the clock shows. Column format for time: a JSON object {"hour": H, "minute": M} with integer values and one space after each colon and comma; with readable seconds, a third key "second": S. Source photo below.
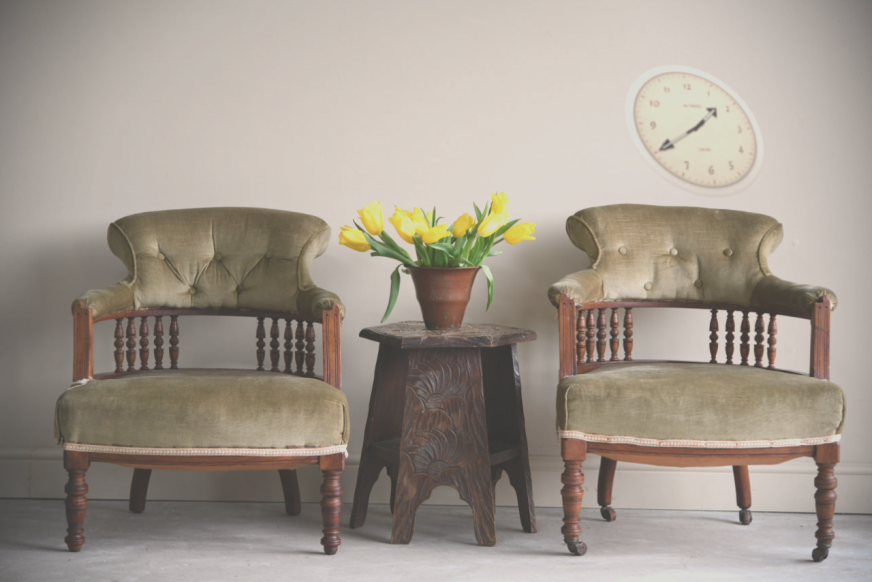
{"hour": 1, "minute": 40}
